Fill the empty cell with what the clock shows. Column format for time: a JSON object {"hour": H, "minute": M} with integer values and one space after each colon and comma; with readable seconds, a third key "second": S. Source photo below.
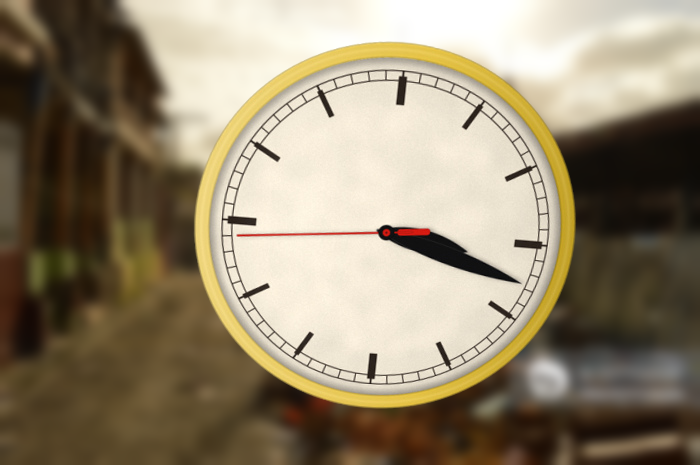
{"hour": 3, "minute": 17, "second": 44}
